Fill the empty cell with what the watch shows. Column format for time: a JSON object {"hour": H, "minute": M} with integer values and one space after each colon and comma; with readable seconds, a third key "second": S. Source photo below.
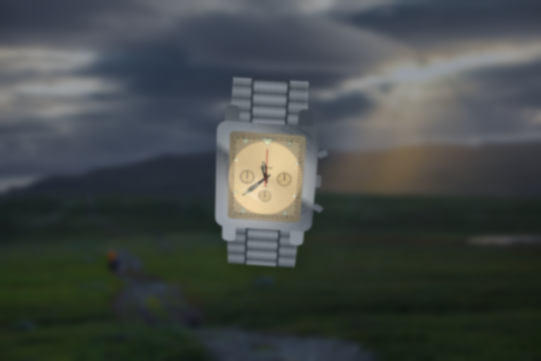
{"hour": 11, "minute": 38}
